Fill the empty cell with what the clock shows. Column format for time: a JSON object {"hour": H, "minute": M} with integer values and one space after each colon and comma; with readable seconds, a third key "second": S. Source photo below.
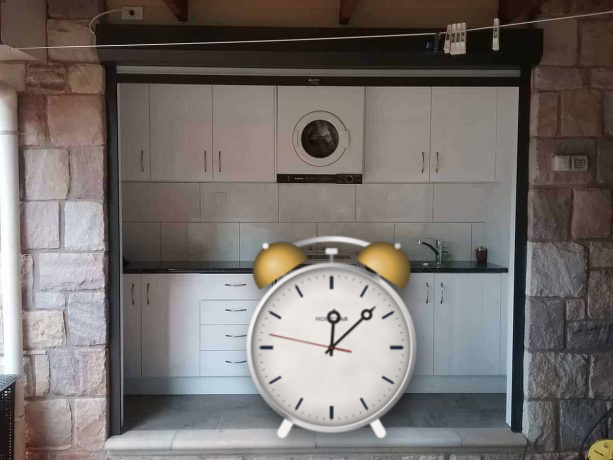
{"hour": 12, "minute": 7, "second": 47}
